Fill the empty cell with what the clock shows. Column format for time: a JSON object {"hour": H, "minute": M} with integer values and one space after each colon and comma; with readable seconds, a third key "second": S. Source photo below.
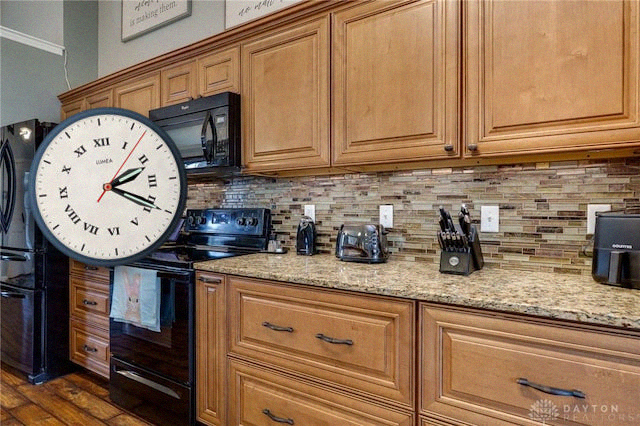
{"hour": 2, "minute": 20, "second": 7}
